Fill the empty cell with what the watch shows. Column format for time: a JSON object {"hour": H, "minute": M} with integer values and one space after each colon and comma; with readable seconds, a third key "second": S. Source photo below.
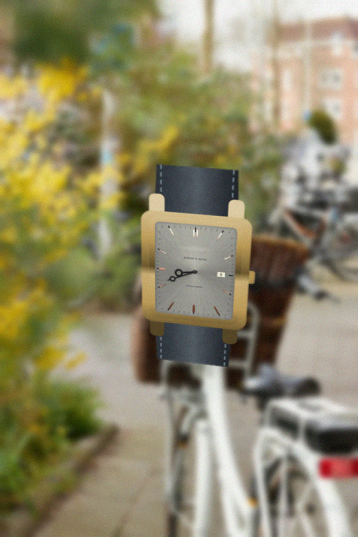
{"hour": 8, "minute": 41}
